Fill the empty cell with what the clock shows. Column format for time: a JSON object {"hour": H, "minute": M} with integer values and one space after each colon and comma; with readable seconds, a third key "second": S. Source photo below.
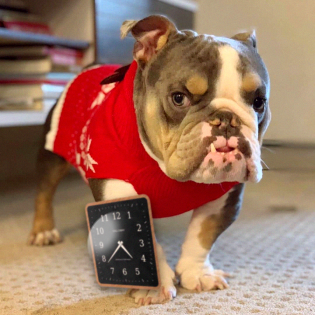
{"hour": 4, "minute": 38}
